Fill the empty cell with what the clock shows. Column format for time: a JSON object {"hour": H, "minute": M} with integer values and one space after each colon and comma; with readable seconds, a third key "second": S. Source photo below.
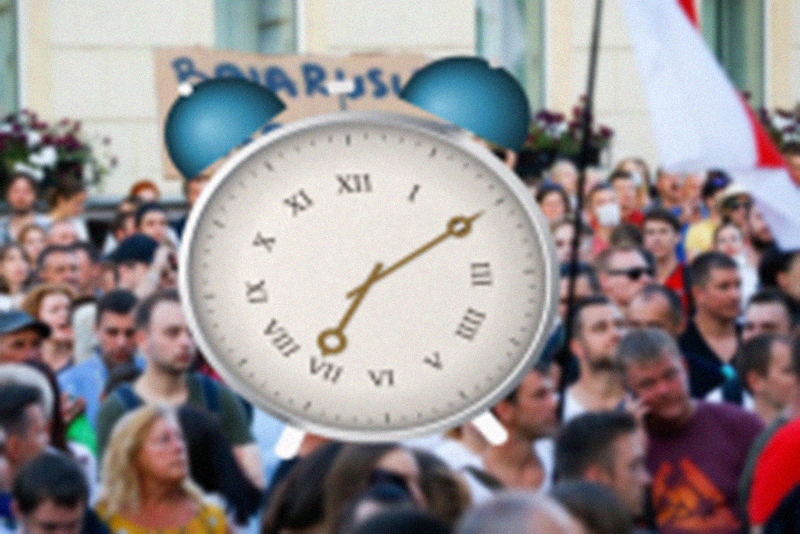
{"hour": 7, "minute": 10}
